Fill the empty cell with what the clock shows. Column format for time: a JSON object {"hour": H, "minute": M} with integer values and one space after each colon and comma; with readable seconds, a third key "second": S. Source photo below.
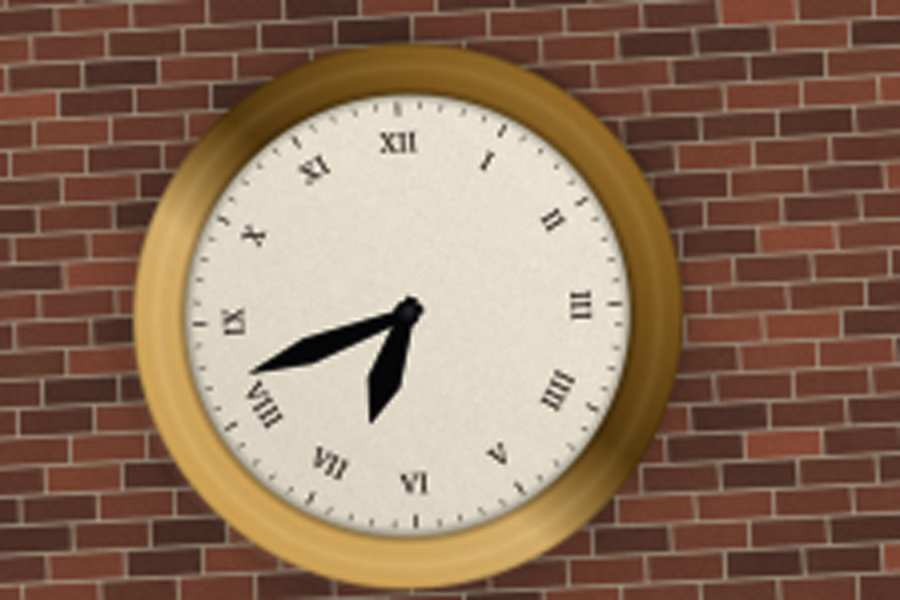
{"hour": 6, "minute": 42}
